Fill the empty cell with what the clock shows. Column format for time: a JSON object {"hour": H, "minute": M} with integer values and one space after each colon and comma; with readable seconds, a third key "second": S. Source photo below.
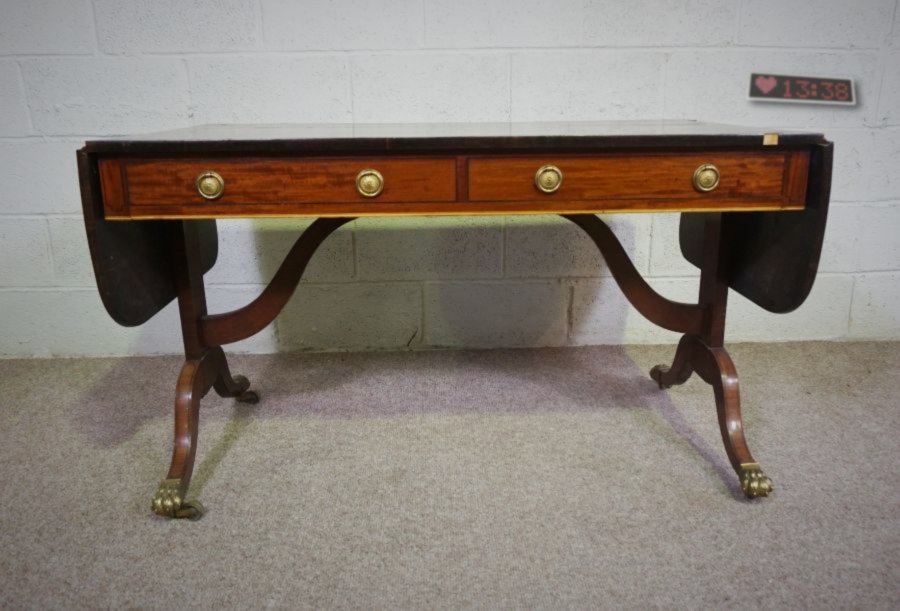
{"hour": 13, "minute": 38}
